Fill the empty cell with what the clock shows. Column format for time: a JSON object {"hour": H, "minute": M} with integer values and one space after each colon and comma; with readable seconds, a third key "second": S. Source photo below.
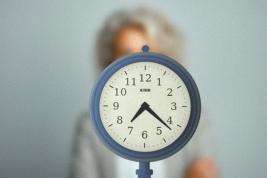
{"hour": 7, "minute": 22}
